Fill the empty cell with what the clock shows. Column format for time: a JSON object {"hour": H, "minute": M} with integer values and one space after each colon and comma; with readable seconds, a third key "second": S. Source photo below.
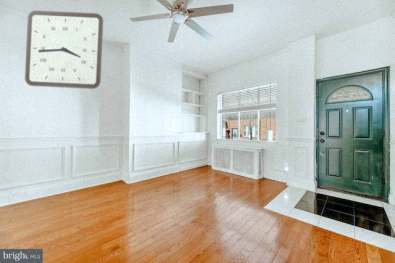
{"hour": 3, "minute": 44}
